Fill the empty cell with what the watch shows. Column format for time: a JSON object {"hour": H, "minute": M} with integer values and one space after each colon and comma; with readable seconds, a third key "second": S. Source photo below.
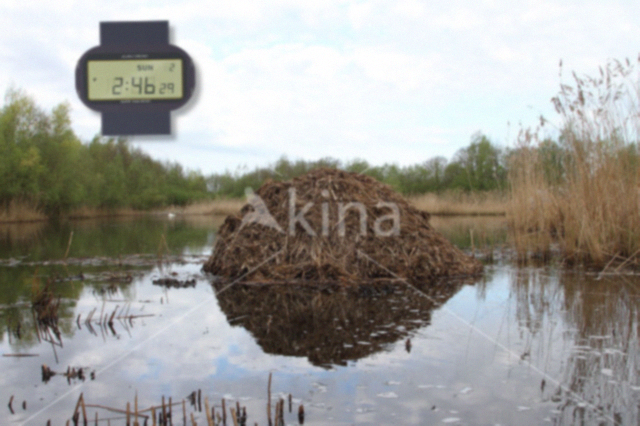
{"hour": 2, "minute": 46}
